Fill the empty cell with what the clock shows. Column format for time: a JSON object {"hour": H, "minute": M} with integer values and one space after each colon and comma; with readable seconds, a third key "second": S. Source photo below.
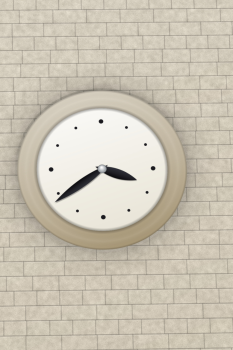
{"hour": 3, "minute": 39}
